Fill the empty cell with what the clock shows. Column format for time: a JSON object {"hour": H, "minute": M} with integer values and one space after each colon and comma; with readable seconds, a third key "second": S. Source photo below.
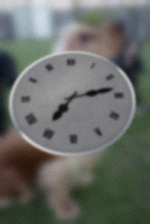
{"hour": 7, "minute": 13}
